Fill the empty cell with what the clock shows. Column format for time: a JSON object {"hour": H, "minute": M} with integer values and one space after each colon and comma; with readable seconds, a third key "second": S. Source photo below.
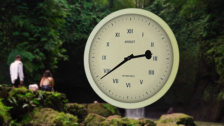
{"hour": 2, "minute": 39}
